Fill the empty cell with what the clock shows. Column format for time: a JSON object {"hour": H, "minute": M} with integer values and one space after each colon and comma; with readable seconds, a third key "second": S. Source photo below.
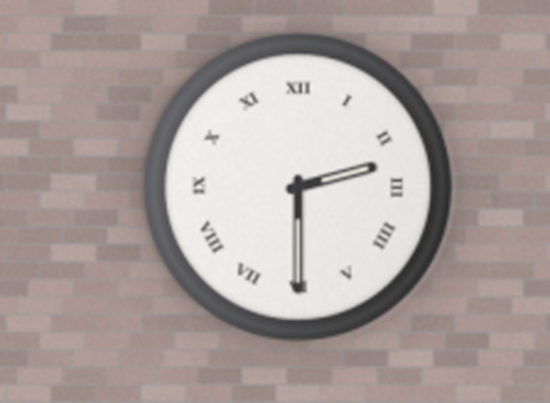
{"hour": 2, "minute": 30}
